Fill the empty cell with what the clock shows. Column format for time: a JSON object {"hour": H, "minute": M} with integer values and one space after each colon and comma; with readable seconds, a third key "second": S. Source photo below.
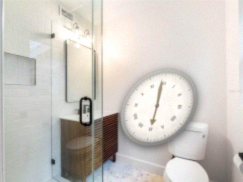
{"hour": 5, "minute": 59}
